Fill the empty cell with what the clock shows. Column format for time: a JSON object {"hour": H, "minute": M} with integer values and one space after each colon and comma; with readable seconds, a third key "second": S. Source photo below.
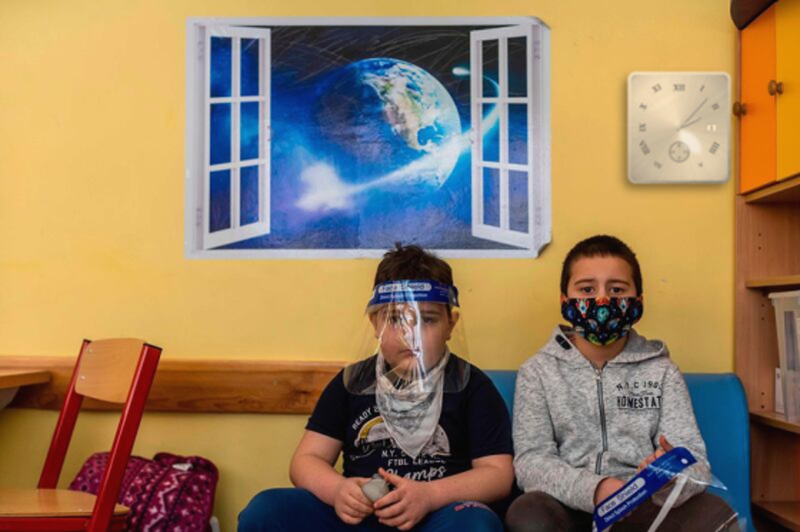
{"hour": 2, "minute": 7}
